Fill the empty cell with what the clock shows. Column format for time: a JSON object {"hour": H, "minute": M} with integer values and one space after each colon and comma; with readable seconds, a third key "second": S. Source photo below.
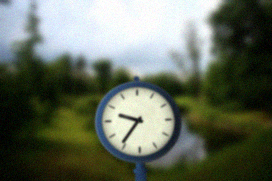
{"hour": 9, "minute": 36}
